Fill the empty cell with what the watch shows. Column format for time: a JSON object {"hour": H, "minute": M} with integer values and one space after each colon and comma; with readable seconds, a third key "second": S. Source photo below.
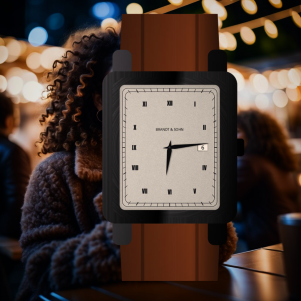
{"hour": 6, "minute": 14}
